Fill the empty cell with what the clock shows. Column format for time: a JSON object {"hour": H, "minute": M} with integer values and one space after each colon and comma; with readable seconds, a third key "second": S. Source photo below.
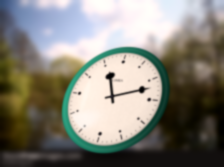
{"hour": 11, "minute": 12}
